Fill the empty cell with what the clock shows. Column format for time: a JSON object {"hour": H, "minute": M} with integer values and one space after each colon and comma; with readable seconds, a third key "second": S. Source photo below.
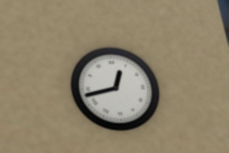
{"hour": 12, "minute": 43}
